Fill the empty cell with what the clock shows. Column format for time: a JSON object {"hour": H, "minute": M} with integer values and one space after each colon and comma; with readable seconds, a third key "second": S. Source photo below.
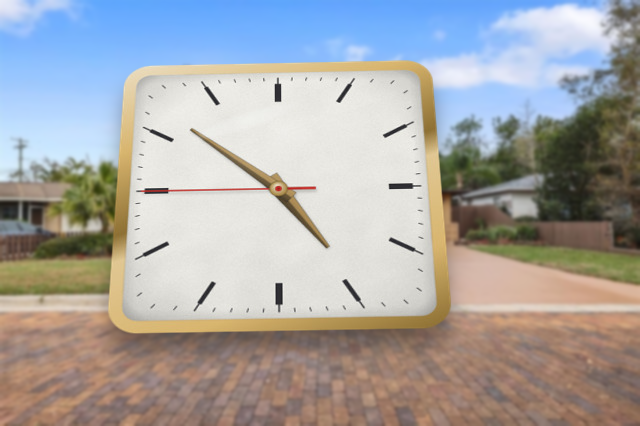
{"hour": 4, "minute": 51, "second": 45}
